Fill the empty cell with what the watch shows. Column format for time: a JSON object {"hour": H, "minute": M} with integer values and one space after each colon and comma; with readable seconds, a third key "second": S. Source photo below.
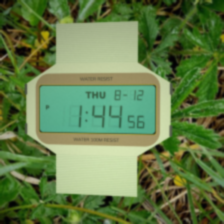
{"hour": 1, "minute": 44, "second": 56}
